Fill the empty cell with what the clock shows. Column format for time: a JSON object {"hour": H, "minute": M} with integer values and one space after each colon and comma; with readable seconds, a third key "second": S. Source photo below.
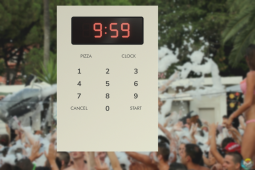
{"hour": 9, "minute": 59}
